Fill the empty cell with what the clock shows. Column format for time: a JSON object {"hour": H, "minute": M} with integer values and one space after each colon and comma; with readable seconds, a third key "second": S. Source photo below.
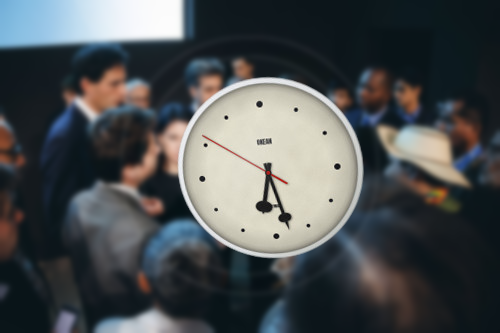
{"hour": 6, "minute": 27, "second": 51}
